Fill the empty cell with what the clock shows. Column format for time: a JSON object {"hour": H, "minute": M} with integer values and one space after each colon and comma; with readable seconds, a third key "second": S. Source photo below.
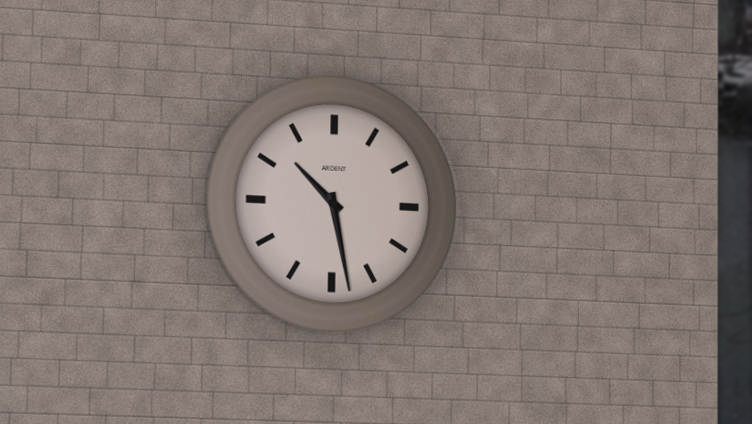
{"hour": 10, "minute": 28}
